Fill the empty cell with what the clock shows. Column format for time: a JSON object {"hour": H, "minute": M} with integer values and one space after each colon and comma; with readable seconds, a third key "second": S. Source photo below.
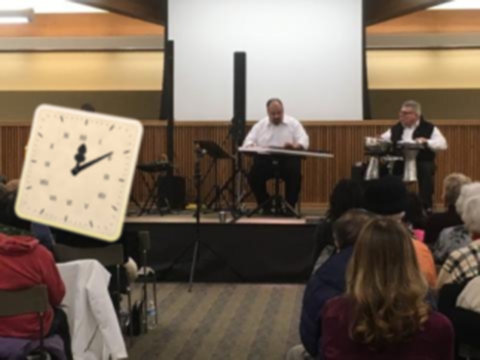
{"hour": 12, "minute": 9}
